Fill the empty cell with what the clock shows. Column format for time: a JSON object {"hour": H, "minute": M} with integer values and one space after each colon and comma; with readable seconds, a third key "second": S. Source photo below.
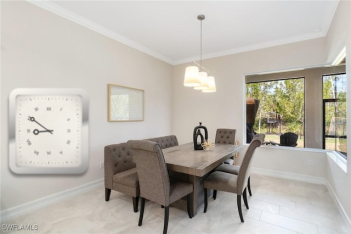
{"hour": 8, "minute": 51}
